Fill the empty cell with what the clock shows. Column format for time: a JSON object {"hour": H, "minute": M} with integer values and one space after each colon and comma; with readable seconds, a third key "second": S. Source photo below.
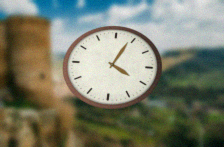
{"hour": 4, "minute": 4}
